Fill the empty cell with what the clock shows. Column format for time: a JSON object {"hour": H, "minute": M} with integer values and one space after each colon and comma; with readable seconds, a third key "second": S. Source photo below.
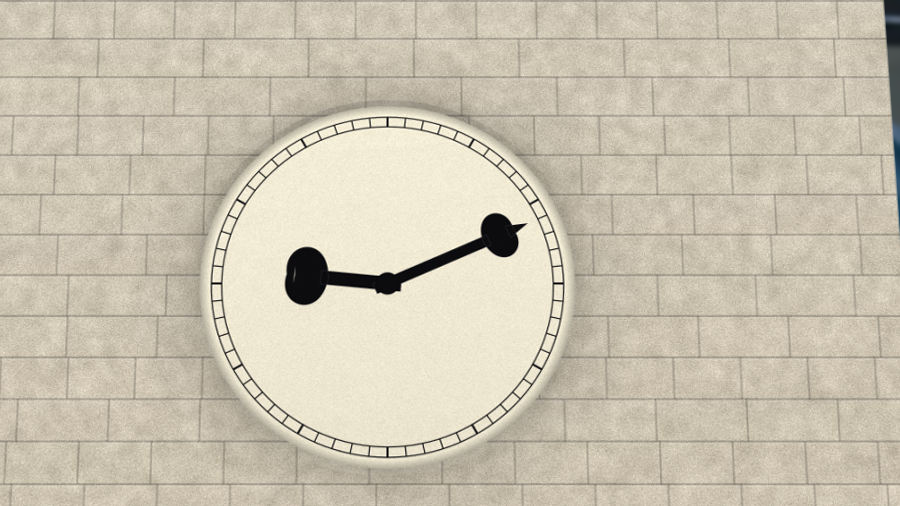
{"hour": 9, "minute": 11}
